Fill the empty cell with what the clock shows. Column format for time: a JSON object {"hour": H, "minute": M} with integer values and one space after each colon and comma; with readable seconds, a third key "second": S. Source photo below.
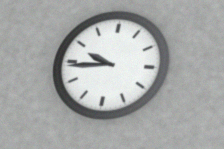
{"hour": 9, "minute": 44}
